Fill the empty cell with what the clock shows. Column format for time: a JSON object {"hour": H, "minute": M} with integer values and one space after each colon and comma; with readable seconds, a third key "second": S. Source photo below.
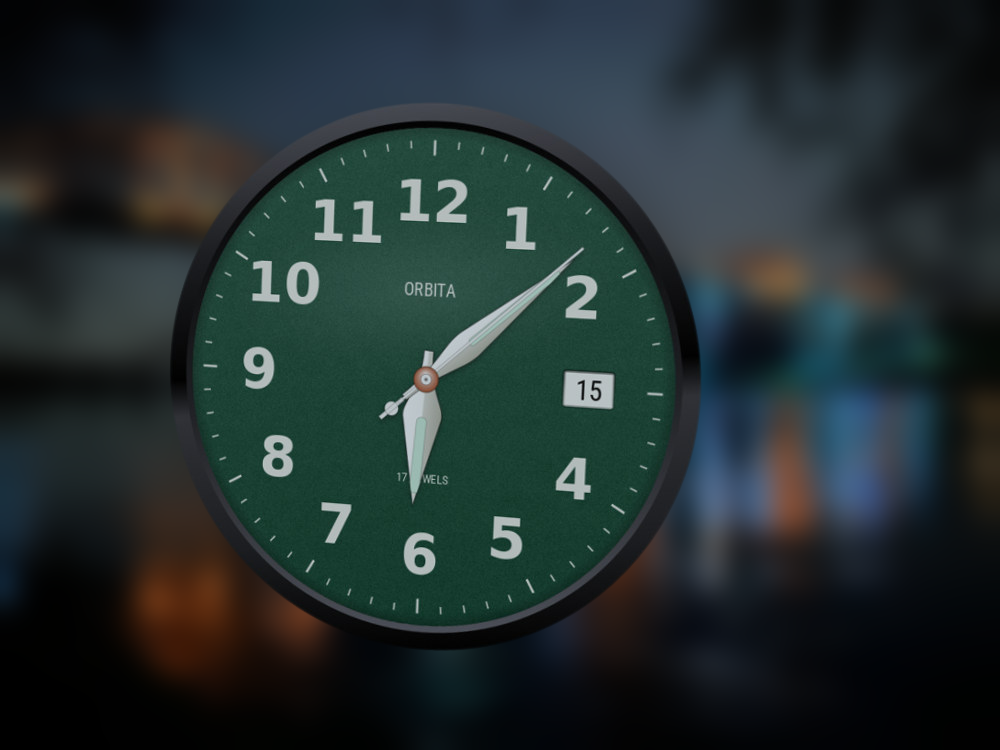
{"hour": 6, "minute": 8, "second": 8}
